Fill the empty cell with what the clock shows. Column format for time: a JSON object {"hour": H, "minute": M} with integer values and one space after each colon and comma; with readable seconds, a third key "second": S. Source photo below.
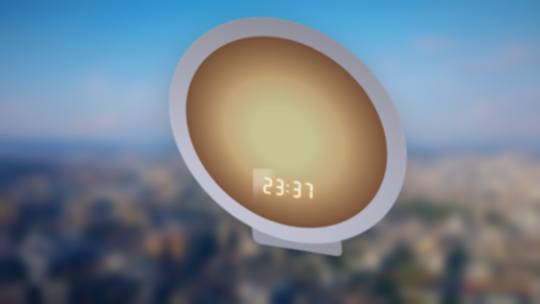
{"hour": 23, "minute": 37}
